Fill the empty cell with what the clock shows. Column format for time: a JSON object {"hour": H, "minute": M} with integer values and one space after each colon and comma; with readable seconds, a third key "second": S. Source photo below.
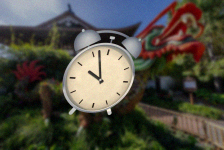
{"hour": 9, "minute": 57}
